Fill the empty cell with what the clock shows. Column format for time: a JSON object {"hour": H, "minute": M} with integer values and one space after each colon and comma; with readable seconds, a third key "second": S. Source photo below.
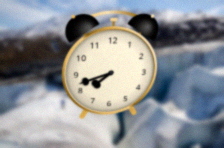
{"hour": 7, "minute": 42}
